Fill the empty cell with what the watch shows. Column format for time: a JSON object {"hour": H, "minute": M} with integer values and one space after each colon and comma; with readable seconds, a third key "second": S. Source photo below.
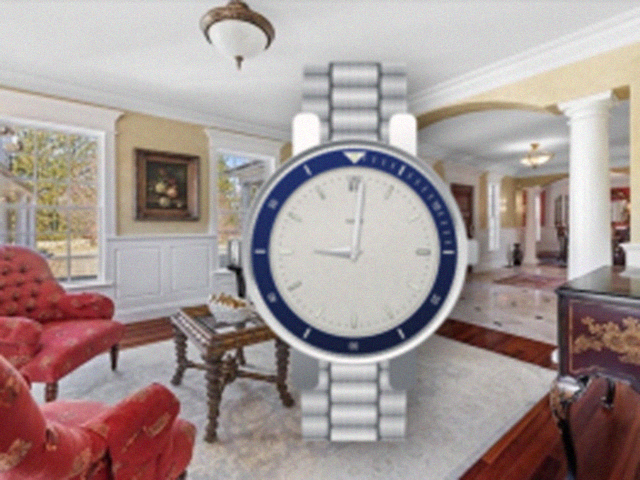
{"hour": 9, "minute": 1}
